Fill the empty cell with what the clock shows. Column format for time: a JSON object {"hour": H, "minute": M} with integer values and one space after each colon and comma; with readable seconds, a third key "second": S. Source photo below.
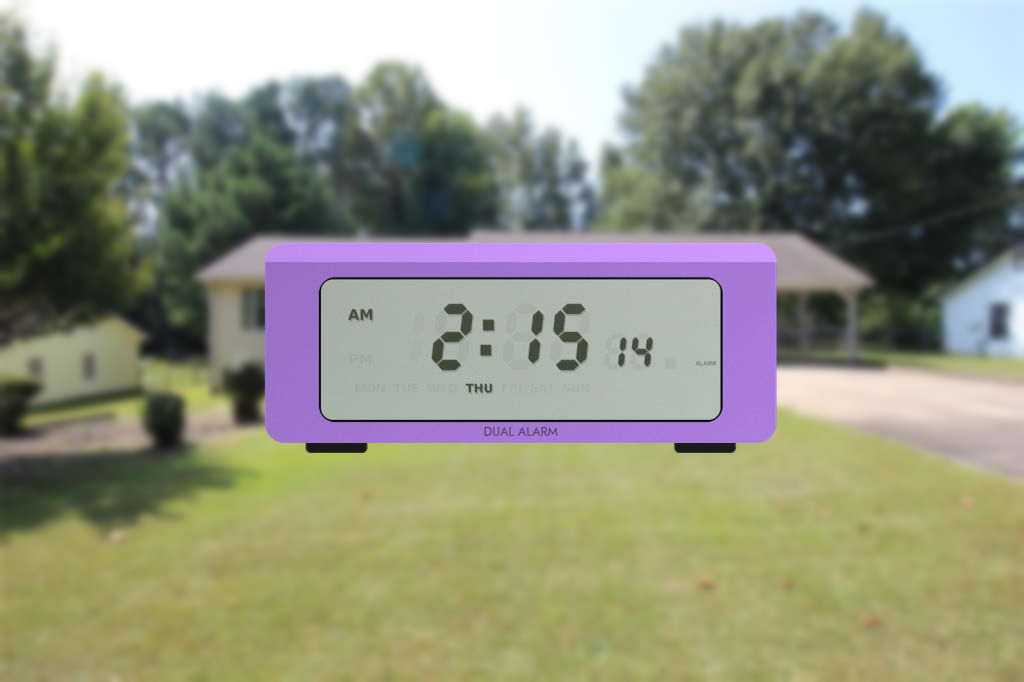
{"hour": 2, "minute": 15, "second": 14}
